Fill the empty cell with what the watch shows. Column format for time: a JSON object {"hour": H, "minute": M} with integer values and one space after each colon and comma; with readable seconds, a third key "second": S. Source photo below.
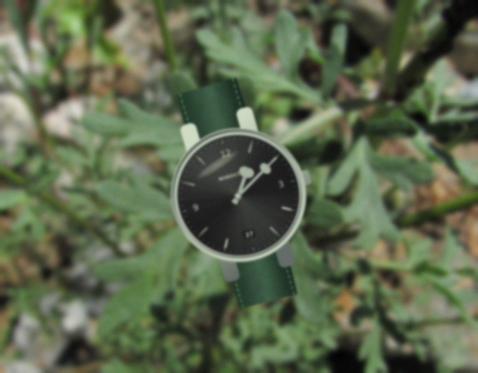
{"hour": 1, "minute": 10}
